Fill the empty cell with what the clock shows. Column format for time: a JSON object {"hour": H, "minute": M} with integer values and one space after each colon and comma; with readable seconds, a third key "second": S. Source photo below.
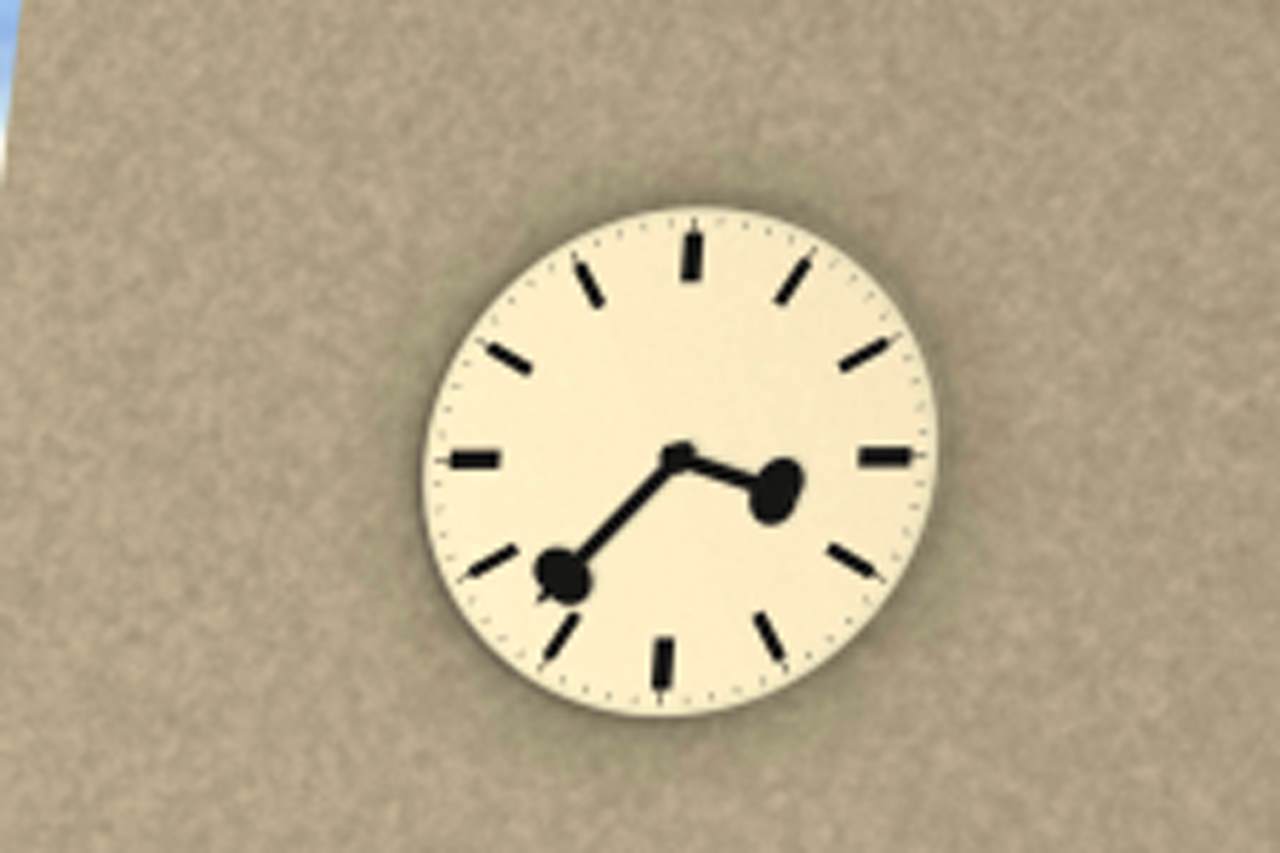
{"hour": 3, "minute": 37}
